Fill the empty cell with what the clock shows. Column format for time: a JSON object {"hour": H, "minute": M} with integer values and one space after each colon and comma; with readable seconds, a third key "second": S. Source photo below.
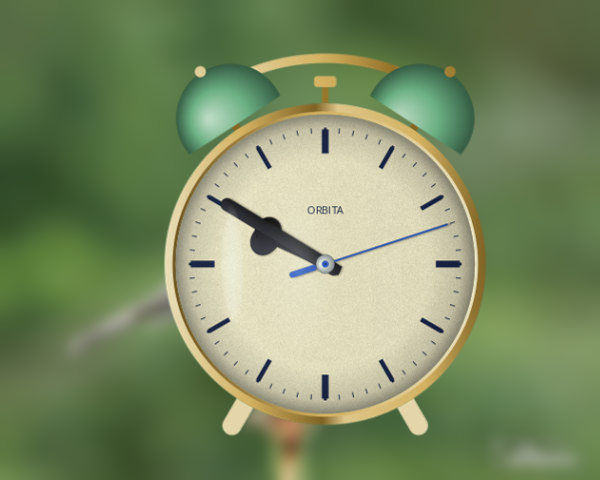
{"hour": 9, "minute": 50, "second": 12}
